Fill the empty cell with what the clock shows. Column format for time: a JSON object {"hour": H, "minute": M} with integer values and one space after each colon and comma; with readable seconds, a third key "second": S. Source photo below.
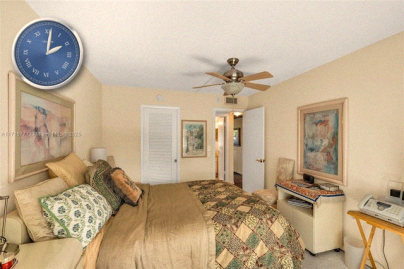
{"hour": 2, "minute": 1}
